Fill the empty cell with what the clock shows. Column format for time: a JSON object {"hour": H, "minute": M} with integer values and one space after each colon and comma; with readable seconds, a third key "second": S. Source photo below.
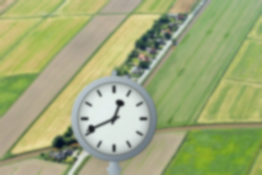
{"hour": 12, "minute": 41}
